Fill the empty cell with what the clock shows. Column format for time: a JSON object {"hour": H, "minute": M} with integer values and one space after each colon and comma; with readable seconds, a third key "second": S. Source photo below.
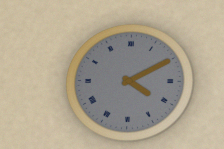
{"hour": 4, "minute": 10}
